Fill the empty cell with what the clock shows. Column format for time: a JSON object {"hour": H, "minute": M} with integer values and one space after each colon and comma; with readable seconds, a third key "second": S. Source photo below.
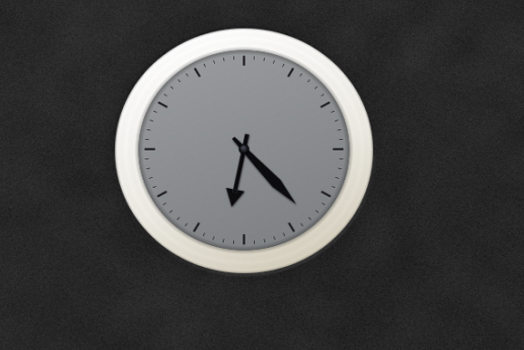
{"hour": 6, "minute": 23}
